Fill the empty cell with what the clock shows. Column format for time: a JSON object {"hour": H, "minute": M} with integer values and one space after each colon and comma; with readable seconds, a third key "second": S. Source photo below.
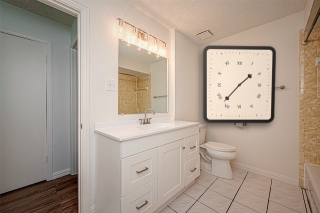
{"hour": 1, "minute": 37}
